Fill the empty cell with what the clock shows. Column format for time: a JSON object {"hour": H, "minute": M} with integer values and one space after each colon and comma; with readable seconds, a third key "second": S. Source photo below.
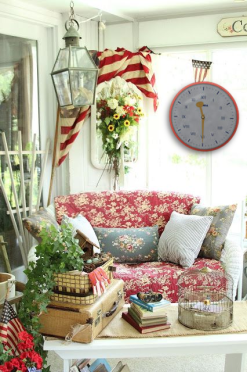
{"hour": 11, "minute": 30}
